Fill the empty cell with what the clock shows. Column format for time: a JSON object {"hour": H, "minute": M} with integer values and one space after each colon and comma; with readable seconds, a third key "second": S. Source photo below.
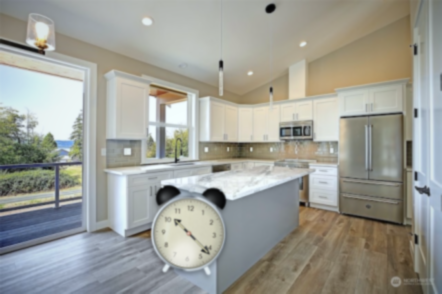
{"hour": 10, "minute": 22}
